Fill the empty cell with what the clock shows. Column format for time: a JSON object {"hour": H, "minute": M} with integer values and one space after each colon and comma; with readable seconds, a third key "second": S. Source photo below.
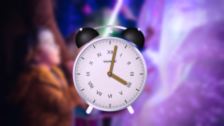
{"hour": 4, "minute": 2}
